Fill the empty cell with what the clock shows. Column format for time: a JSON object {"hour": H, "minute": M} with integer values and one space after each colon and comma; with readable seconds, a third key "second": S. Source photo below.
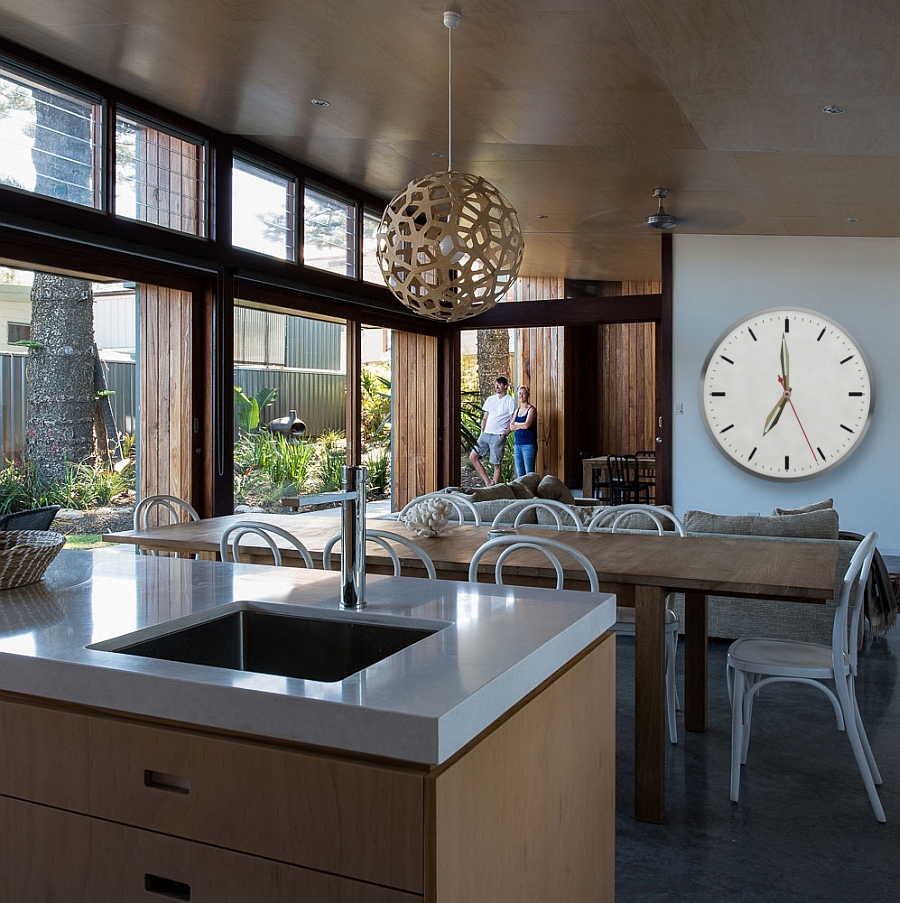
{"hour": 6, "minute": 59, "second": 26}
